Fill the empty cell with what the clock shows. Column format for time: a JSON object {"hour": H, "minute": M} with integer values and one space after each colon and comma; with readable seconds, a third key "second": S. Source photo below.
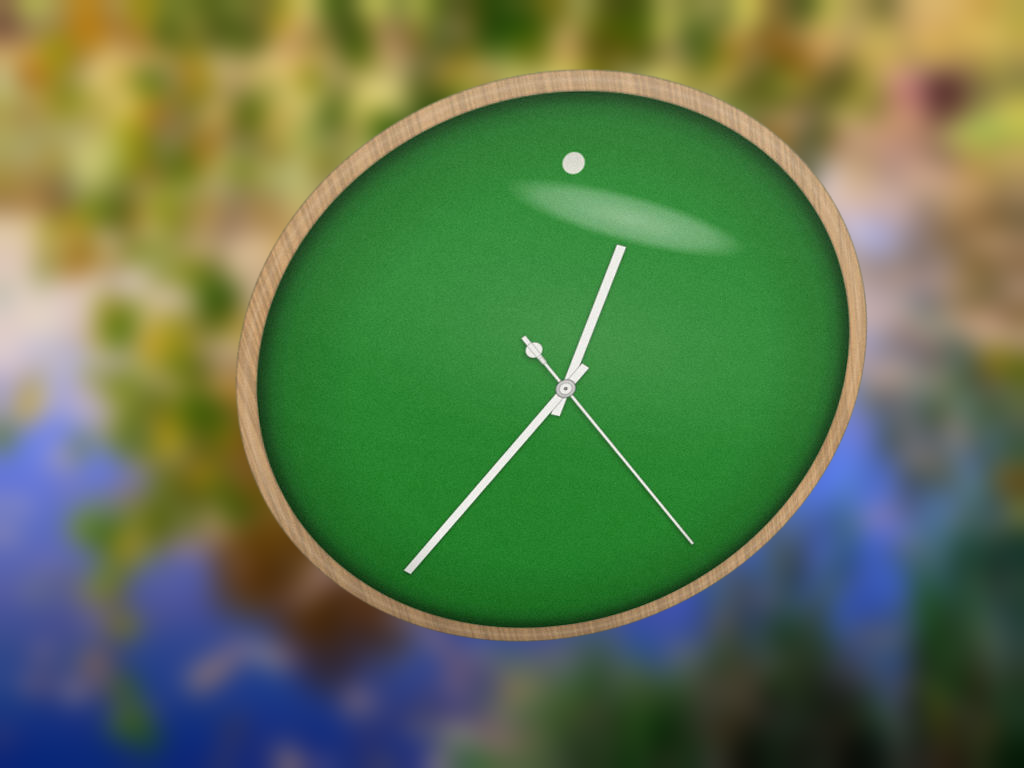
{"hour": 12, "minute": 36, "second": 24}
